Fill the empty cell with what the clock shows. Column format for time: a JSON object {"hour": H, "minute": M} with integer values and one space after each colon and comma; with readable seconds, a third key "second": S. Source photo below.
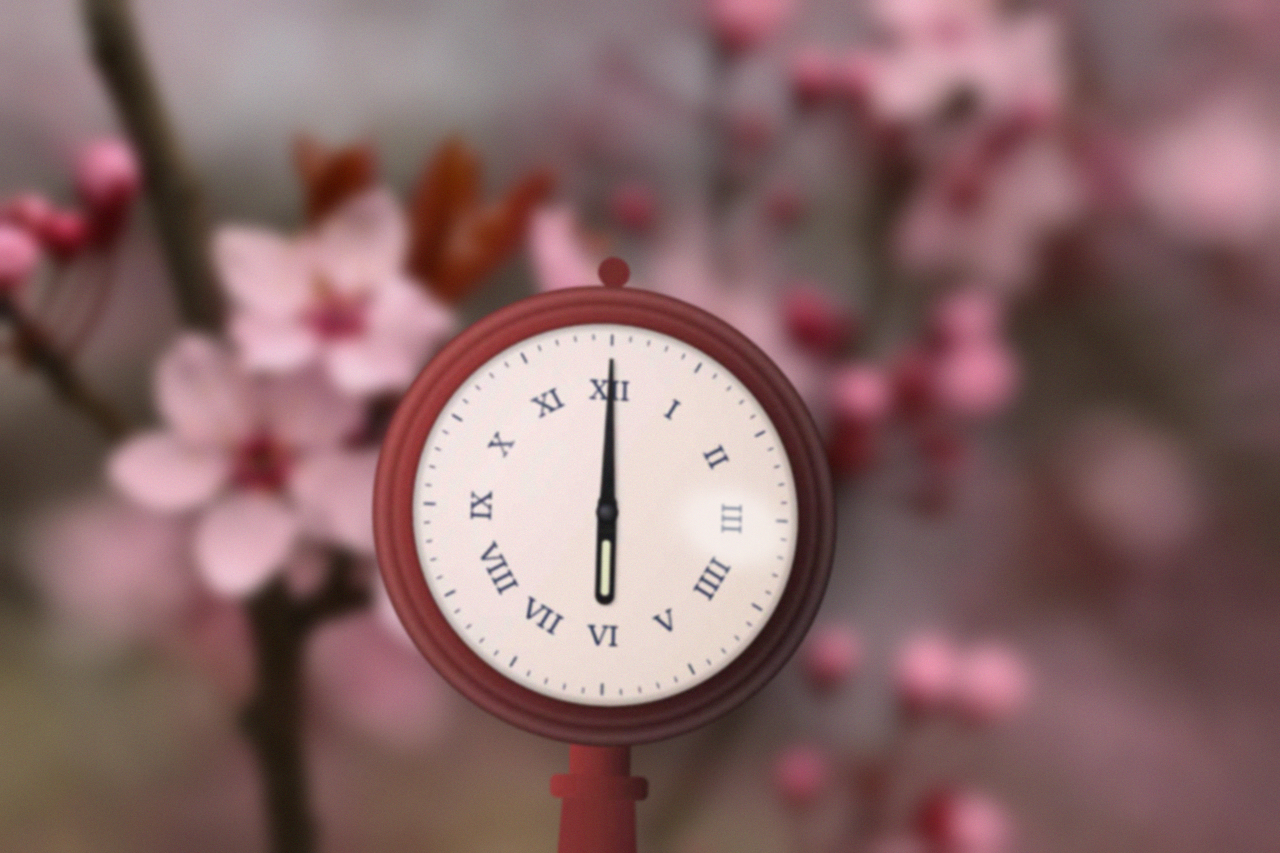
{"hour": 6, "minute": 0}
